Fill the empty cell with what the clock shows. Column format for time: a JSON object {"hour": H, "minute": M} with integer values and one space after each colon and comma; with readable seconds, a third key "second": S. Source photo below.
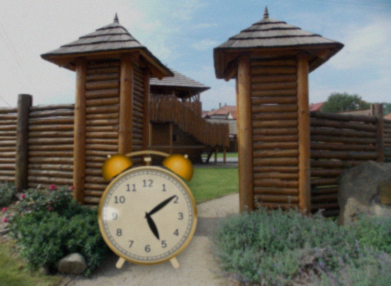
{"hour": 5, "minute": 9}
